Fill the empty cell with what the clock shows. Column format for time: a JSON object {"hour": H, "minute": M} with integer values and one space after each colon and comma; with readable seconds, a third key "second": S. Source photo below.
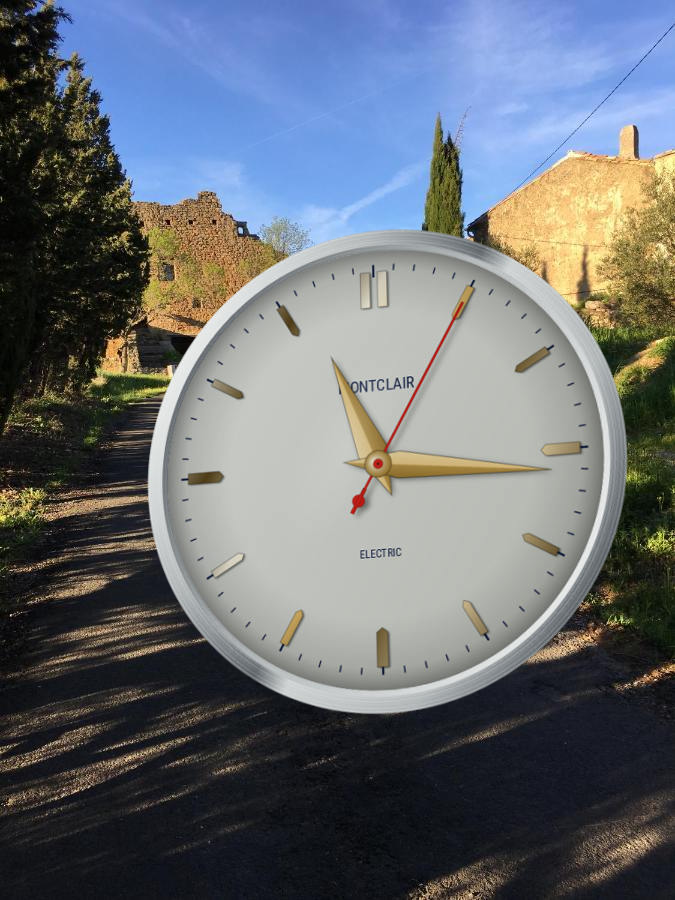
{"hour": 11, "minute": 16, "second": 5}
